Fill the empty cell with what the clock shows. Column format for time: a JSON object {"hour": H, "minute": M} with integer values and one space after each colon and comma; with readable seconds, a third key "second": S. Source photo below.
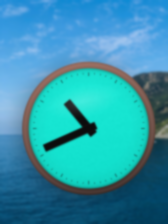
{"hour": 10, "minute": 41}
